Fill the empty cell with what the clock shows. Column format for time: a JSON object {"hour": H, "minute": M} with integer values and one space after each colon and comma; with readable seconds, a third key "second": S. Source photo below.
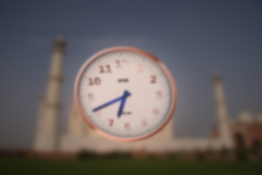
{"hour": 6, "minute": 41}
